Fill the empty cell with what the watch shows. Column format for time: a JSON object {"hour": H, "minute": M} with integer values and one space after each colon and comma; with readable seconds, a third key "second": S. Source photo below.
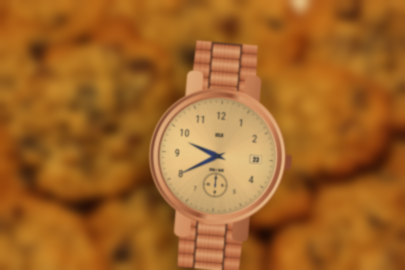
{"hour": 9, "minute": 40}
